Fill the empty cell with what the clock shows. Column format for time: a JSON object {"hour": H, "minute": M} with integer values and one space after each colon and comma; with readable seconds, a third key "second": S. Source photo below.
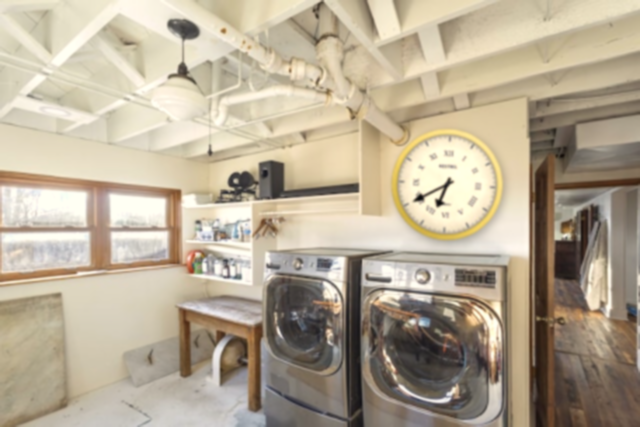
{"hour": 6, "minute": 40}
